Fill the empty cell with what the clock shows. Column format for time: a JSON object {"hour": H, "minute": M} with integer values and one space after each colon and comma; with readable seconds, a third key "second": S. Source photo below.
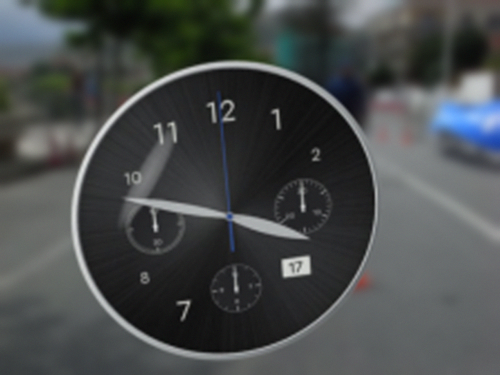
{"hour": 3, "minute": 48}
